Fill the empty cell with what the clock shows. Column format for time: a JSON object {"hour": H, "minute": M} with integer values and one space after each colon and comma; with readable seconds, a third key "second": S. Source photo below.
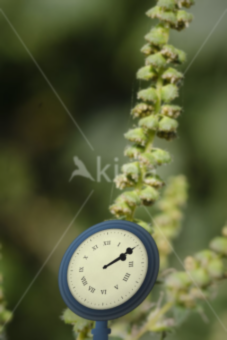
{"hour": 2, "minute": 10}
